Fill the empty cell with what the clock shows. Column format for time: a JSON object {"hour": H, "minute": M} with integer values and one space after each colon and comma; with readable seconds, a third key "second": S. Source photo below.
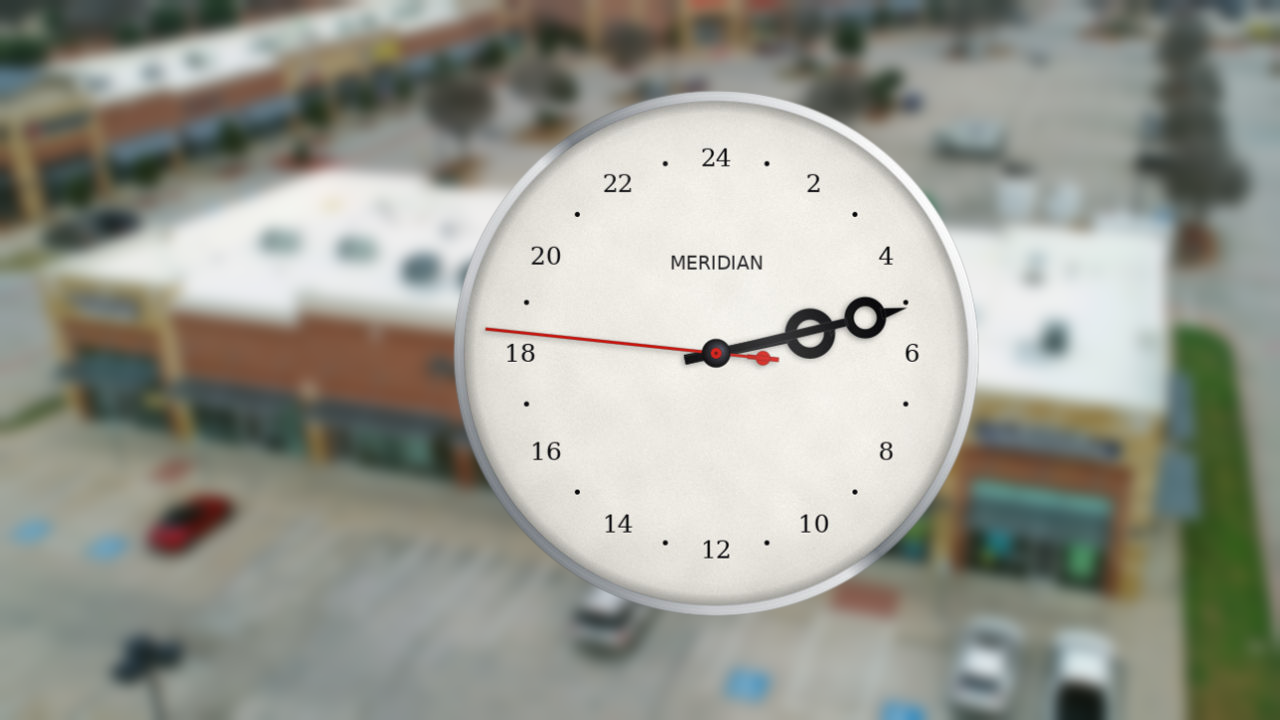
{"hour": 5, "minute": 12, "second": 46}
